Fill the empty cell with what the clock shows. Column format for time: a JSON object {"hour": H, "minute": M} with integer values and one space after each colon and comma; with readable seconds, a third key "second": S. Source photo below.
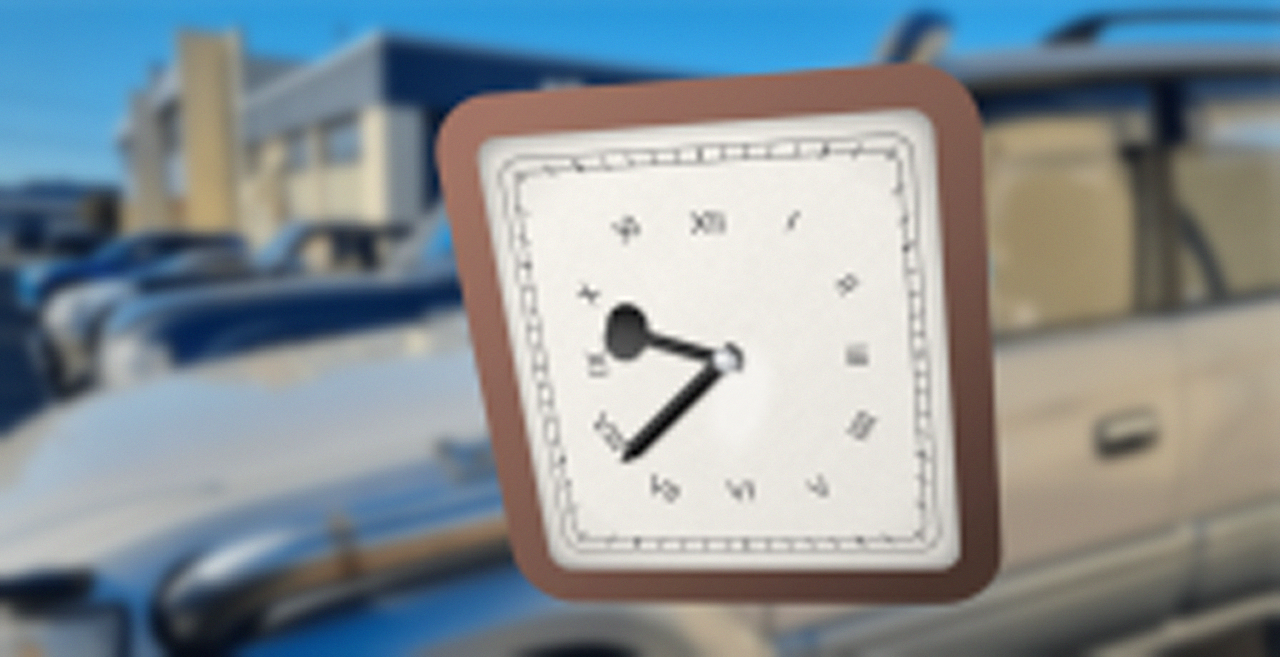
{"hour": 9, "minute": 38}
